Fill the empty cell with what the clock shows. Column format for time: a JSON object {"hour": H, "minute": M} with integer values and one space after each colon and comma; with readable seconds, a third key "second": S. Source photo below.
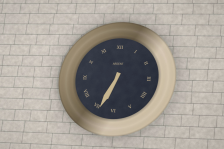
{"hour": 6, "minute": 34}
